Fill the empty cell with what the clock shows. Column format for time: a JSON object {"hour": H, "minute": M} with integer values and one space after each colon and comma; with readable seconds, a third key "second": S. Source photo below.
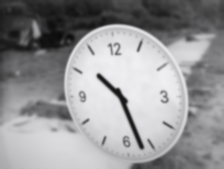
{"hour": 10, "minute": 27}
